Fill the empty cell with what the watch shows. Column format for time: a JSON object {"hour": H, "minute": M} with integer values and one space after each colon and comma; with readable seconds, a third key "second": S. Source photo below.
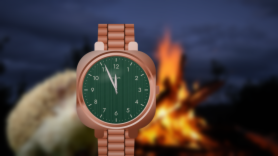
{"hour": 11, "minute": 56}
